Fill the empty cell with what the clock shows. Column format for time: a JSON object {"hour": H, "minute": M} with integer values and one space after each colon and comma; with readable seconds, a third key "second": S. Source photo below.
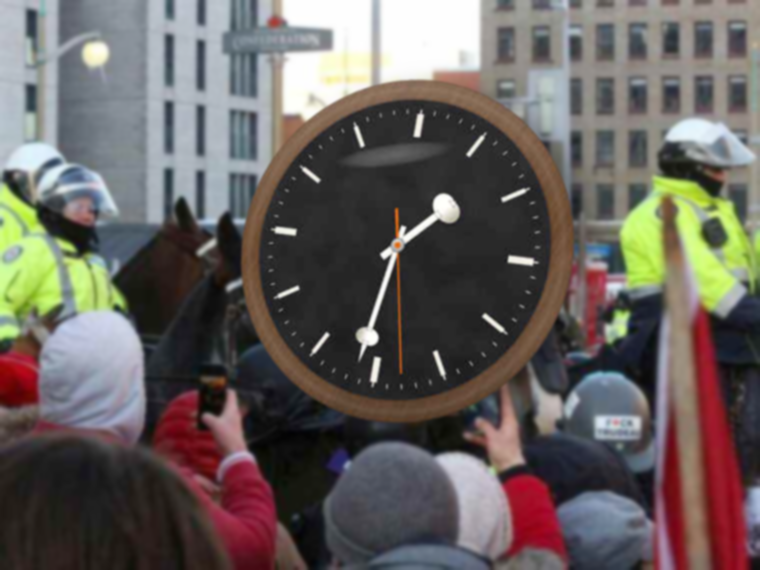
{"hour": 1, "minute": 31, "second": 28}
